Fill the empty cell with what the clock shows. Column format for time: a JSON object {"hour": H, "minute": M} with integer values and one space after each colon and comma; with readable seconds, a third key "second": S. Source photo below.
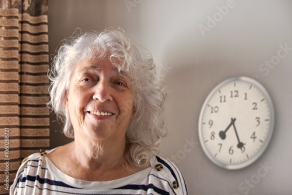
{"hour": 7, "minute": 26}
